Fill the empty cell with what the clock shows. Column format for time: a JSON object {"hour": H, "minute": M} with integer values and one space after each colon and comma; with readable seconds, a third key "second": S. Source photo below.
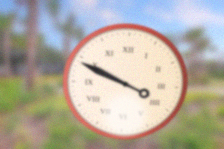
{"hour": 3, "minute": 49}
